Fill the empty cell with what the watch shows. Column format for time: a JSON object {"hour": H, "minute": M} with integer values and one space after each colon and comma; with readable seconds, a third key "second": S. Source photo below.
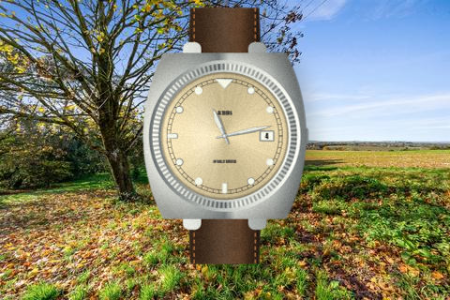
{"hour": 11, "minute": 13}
